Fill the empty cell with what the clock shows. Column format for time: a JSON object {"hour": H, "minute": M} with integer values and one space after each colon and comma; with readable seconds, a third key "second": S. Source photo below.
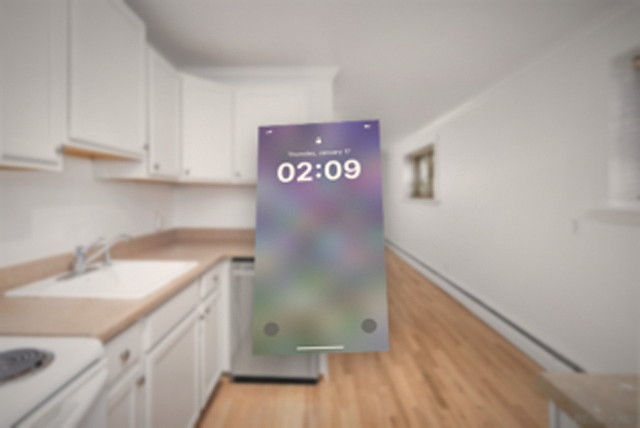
{"hour": 2, "minute": 9}
